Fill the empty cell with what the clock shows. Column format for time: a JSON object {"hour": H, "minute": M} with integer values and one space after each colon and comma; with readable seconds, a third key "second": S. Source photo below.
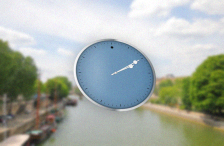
{"hour": 2, "minute": 10}
